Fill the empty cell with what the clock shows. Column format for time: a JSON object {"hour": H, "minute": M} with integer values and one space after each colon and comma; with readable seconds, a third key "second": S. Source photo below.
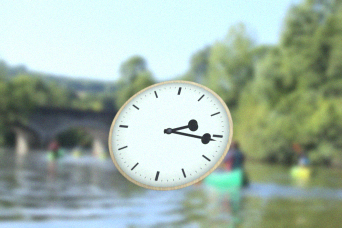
{"hour": 2, "minute": 16}
